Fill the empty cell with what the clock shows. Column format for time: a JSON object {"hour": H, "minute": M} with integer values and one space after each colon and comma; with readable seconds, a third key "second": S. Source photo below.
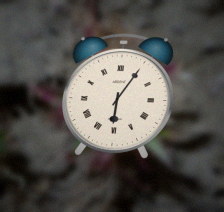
{"hour": 6, "minute": 5}
